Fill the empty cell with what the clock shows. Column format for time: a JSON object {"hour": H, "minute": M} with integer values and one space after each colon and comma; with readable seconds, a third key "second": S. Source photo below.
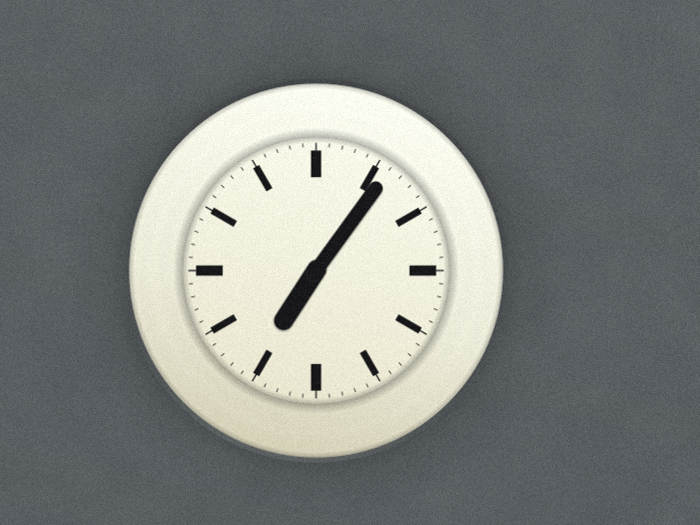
{"hour": 7, "minute": 6}
